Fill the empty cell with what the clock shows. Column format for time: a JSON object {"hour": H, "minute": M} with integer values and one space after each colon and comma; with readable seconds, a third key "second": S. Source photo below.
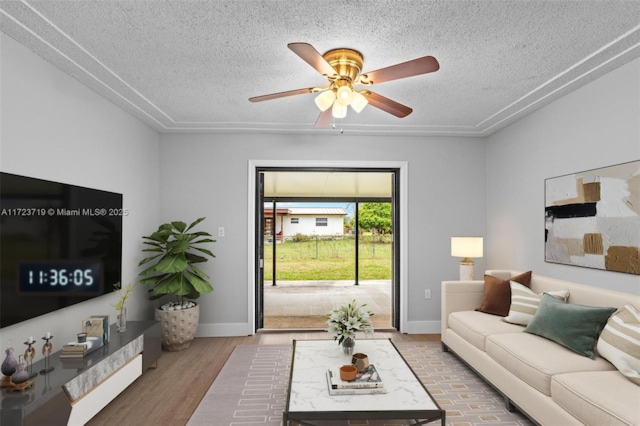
{"hour": 11, "minute": 36, "second": 5}
